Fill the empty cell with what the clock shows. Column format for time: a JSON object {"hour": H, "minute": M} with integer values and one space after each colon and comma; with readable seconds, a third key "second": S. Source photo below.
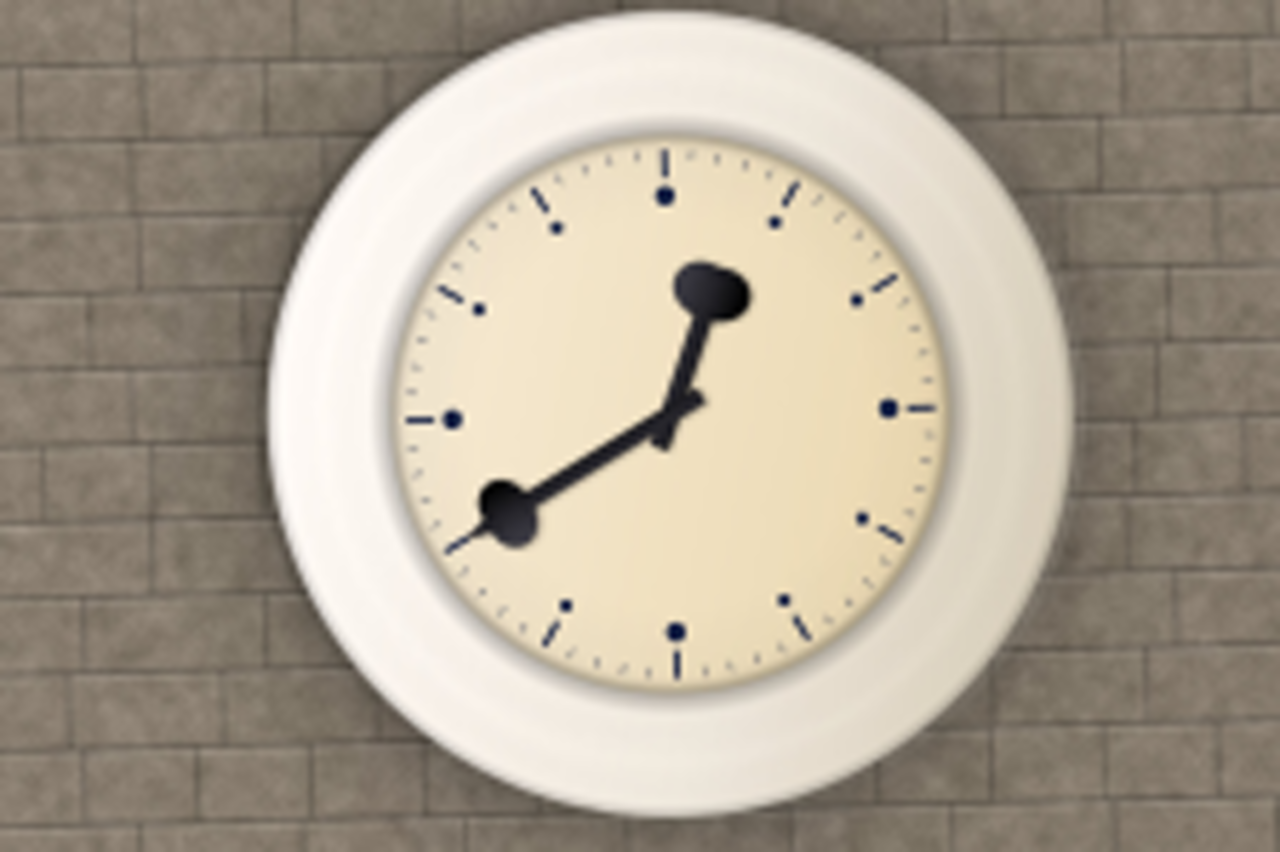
{"hour": 12, "minute": 40}
